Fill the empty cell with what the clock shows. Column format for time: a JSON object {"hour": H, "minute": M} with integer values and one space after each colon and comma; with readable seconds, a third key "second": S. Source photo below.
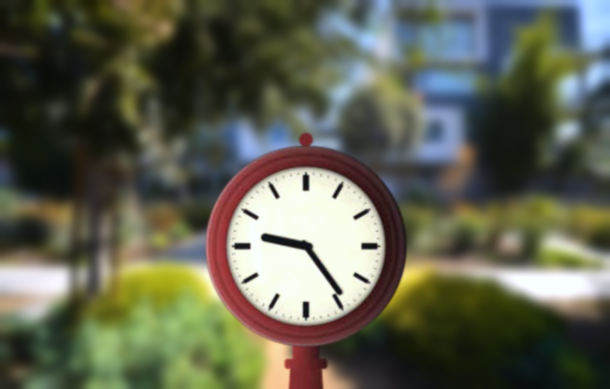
{"hour": 9, "minute": 24}
